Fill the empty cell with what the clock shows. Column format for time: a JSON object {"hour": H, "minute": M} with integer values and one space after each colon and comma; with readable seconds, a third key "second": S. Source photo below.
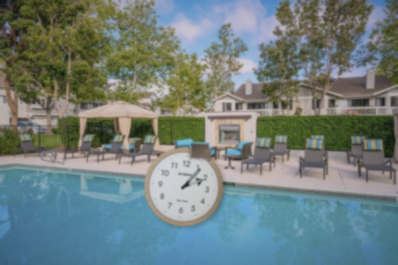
{"hour": 2, "minute": 6}
